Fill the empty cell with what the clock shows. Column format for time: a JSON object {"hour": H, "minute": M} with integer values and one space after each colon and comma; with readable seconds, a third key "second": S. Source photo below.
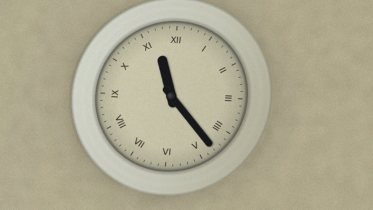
{"hour": 11, "minute": 23}
